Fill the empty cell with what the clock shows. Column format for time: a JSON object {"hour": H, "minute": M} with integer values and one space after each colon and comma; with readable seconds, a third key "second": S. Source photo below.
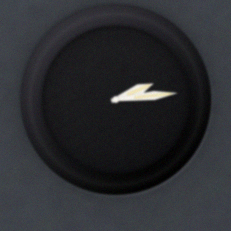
{"hour": 2, "minute": 14}
